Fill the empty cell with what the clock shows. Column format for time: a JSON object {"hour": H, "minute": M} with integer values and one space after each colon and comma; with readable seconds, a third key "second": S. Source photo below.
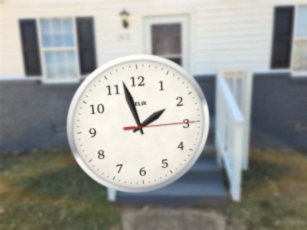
{"hour": 1, "minute": 57, "second": 15}
